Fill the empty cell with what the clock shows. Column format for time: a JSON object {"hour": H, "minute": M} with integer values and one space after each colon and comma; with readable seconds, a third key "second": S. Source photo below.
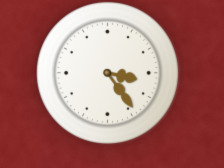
{"hour": 3, "minute": 24}
